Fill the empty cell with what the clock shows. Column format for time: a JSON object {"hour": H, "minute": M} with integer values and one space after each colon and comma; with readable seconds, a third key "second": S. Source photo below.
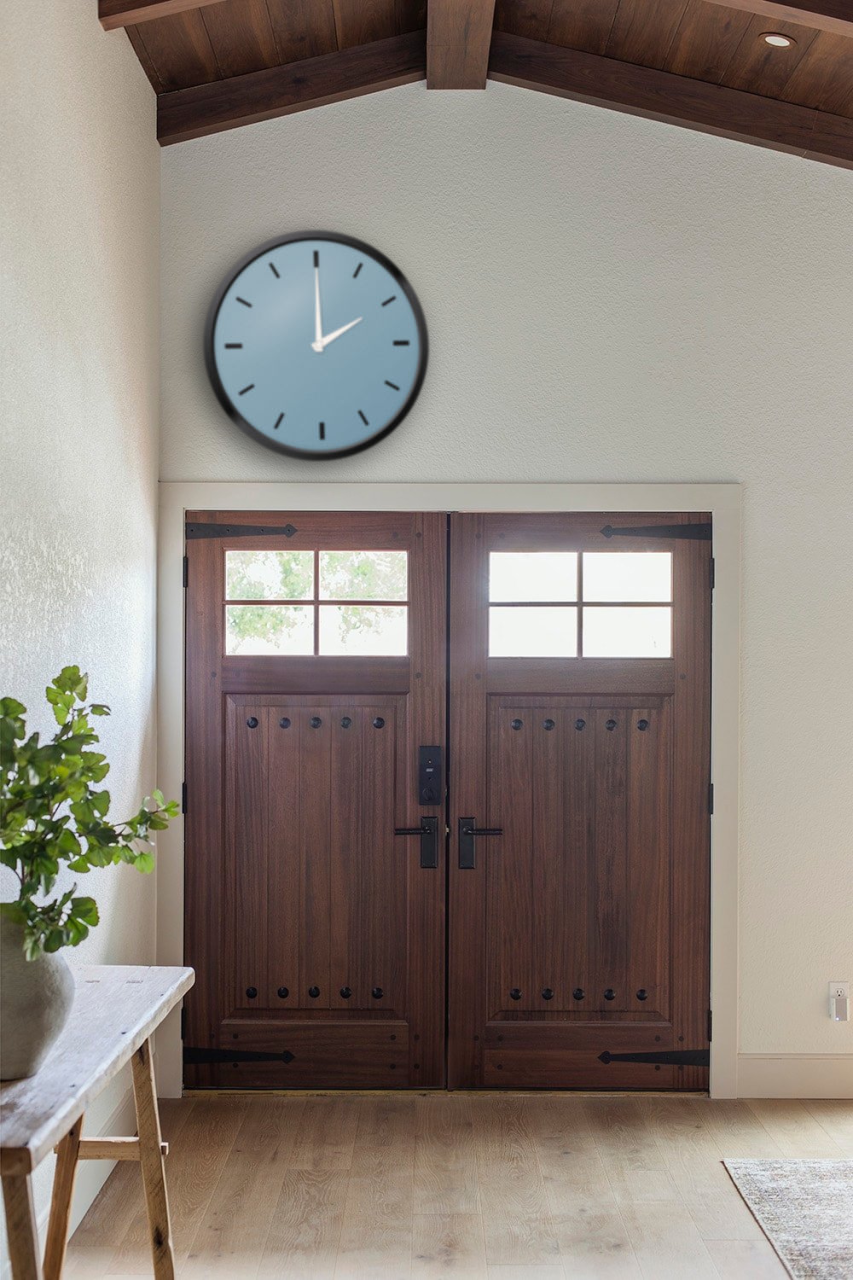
{"hour": 2, "minute": 0}
